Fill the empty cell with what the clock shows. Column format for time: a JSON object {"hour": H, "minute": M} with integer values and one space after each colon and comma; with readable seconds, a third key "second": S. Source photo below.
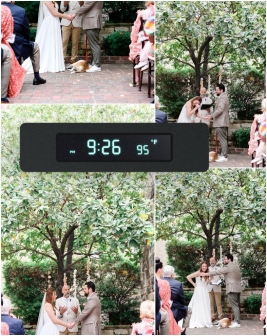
{"hour": 9, "minute": 26}
